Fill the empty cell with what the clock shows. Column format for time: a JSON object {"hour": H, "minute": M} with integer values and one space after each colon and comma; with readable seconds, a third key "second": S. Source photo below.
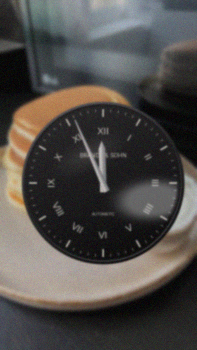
{"hour": 11, "minute": 56}
